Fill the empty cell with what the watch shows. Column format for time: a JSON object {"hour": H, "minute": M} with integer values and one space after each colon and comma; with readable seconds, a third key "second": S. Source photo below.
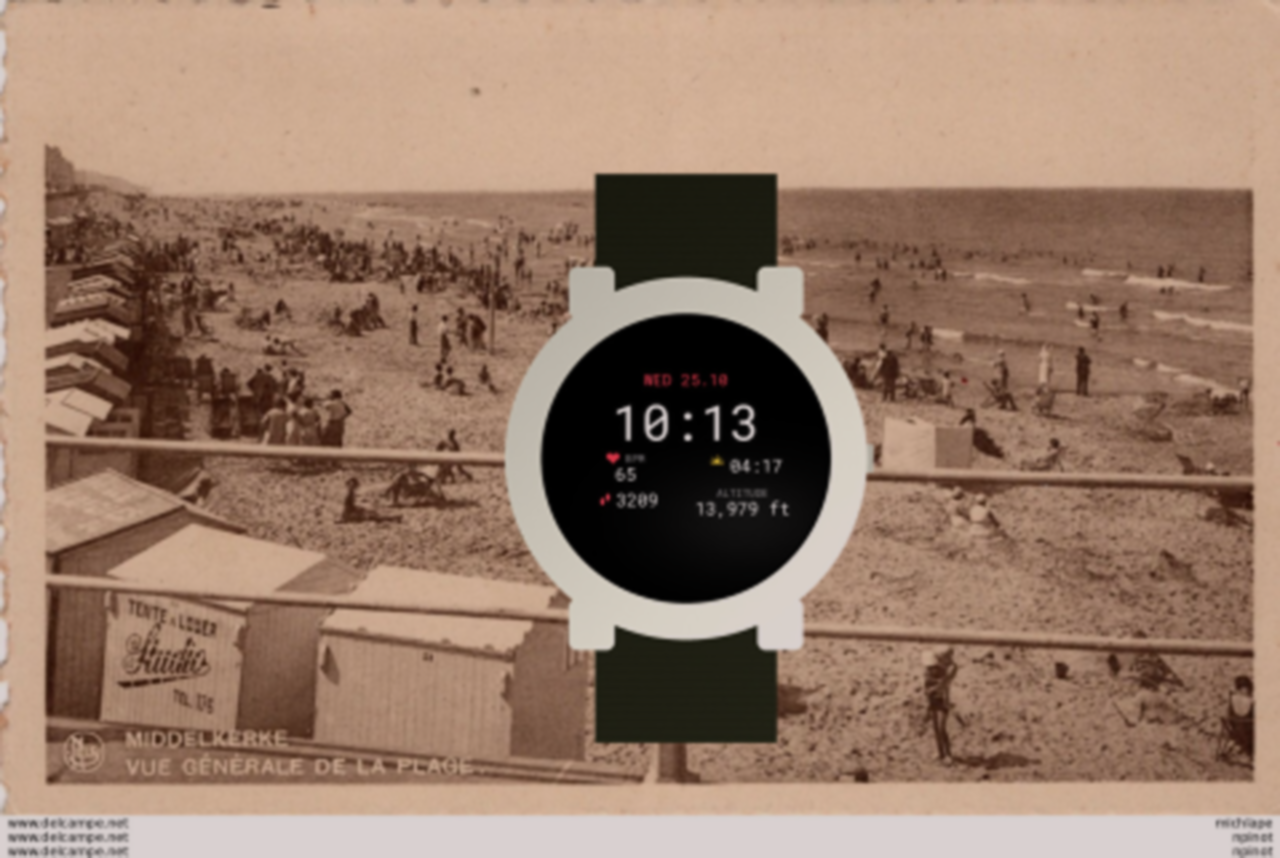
{"hour": 10, "minute": 13}
